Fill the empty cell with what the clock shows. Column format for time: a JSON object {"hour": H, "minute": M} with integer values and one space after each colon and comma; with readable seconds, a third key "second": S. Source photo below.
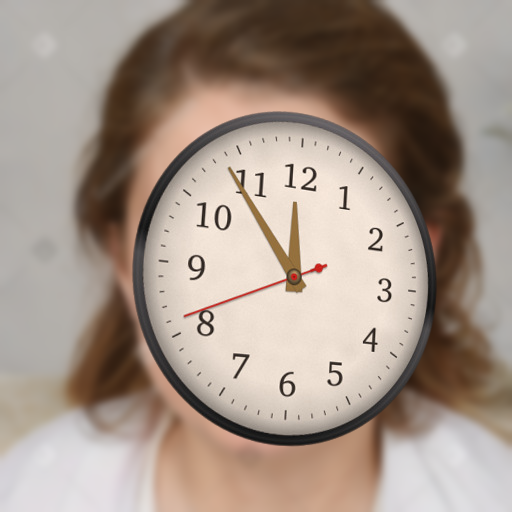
{"hour": 11, "minute": 53, "second": 41}
